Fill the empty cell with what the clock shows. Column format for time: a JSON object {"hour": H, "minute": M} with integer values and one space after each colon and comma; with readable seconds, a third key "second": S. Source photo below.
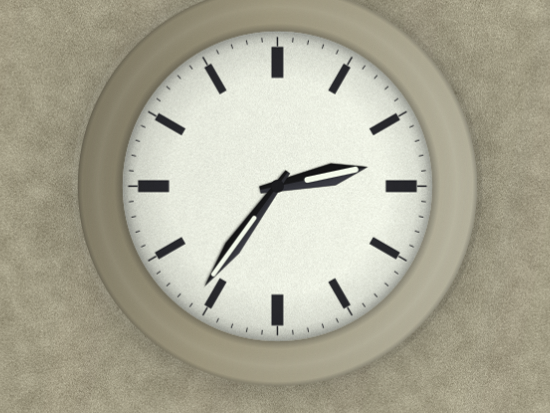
{"hour": 2, "minute": 36}
